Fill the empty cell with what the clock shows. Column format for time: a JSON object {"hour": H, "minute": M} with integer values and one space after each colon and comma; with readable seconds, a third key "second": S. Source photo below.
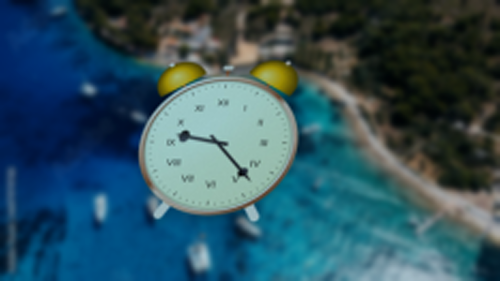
{"hour": 9, "minute": 23}
